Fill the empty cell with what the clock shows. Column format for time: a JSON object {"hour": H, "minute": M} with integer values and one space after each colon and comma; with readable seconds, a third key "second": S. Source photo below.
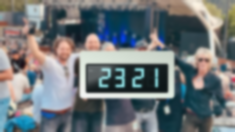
{"hour": 23, "minute": 21}
